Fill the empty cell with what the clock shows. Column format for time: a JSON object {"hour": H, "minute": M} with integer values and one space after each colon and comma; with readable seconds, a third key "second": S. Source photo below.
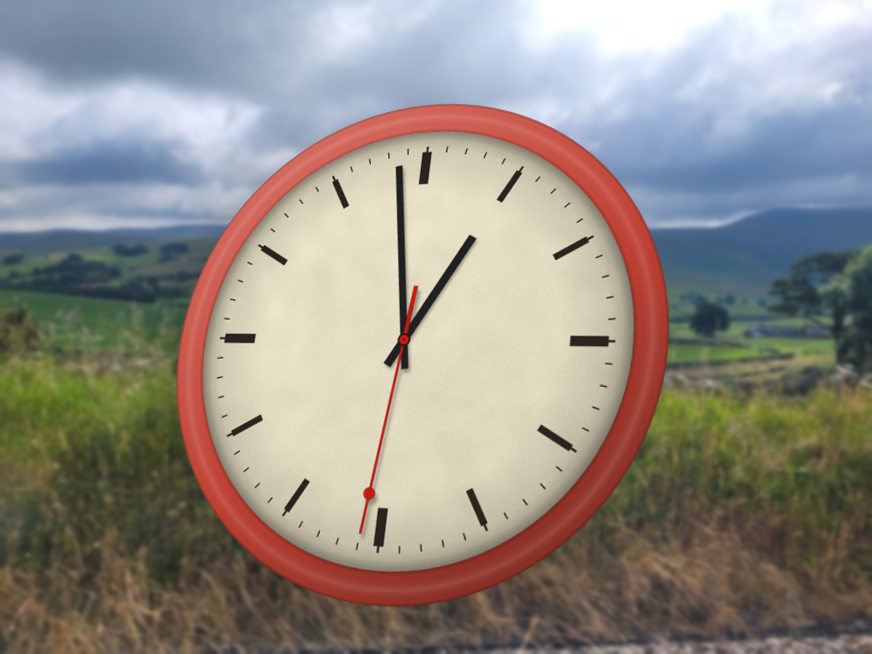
{"hour": 12, "minute": 58, "second": 31}
